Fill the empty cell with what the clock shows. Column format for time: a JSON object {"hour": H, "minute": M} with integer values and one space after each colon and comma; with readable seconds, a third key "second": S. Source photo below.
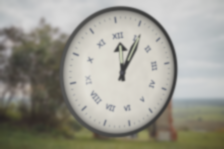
{"hour": 12, "minute": 6}
